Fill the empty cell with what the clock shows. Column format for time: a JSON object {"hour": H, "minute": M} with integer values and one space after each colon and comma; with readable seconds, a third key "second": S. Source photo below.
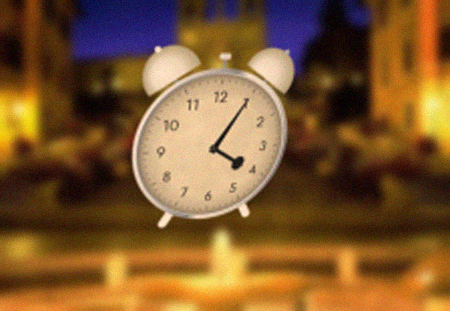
{"hour": 4, "minute": 5}
